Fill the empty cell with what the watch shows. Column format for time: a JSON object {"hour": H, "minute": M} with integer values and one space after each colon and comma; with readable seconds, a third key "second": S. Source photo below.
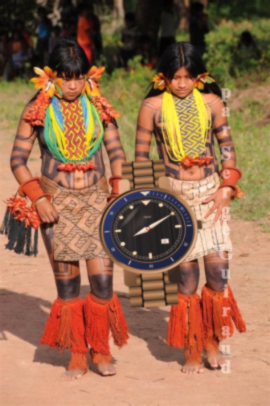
{"hour": 8, "minute": 10}
